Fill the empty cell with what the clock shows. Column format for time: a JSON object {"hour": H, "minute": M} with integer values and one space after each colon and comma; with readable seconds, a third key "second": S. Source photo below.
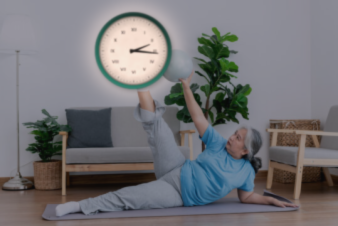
{"hour": 2, "minute": 16}
